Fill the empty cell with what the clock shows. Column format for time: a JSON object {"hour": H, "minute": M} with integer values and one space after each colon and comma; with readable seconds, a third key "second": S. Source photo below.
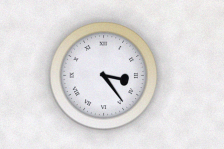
{"hour": 3, "minute": 24}
